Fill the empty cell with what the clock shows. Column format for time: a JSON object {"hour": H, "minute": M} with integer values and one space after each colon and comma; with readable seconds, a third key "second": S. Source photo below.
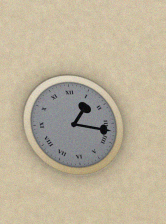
{"hour": 1, "minute": 17}
